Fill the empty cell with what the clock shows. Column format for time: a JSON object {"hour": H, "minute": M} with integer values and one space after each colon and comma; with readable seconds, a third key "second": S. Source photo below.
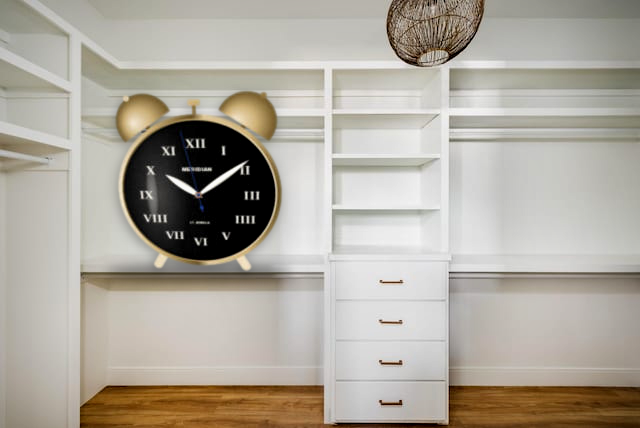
{"hour": 10, "minute": 8, "second": 58}
